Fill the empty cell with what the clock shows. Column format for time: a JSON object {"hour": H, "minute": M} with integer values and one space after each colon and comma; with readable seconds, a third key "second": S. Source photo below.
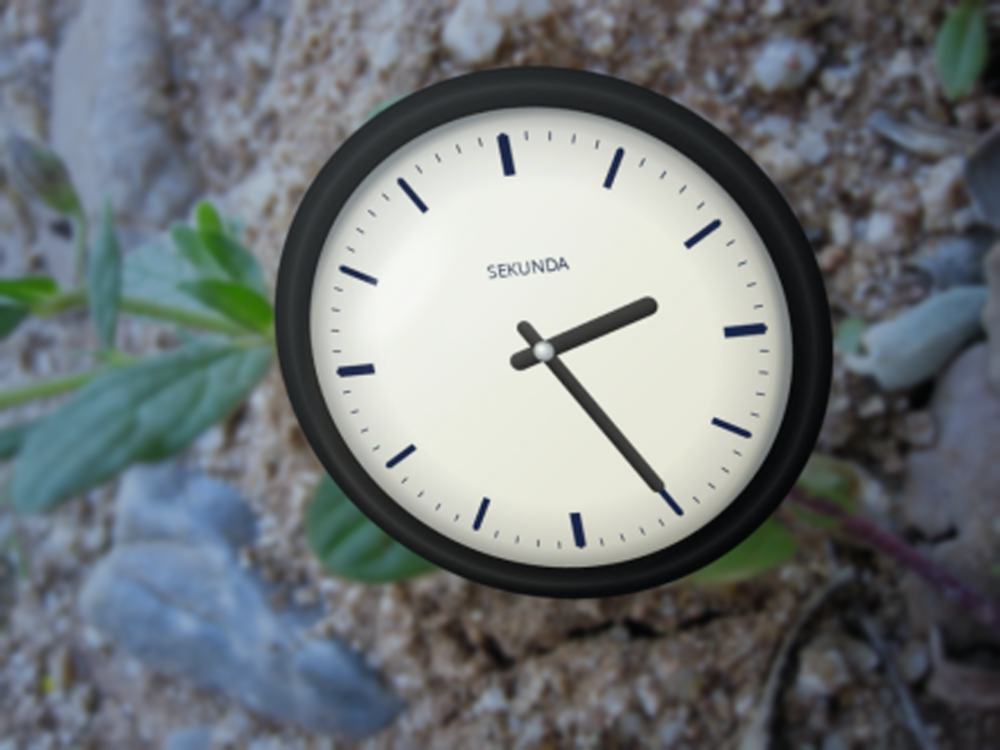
{"hour": 2, "minute": 25}
